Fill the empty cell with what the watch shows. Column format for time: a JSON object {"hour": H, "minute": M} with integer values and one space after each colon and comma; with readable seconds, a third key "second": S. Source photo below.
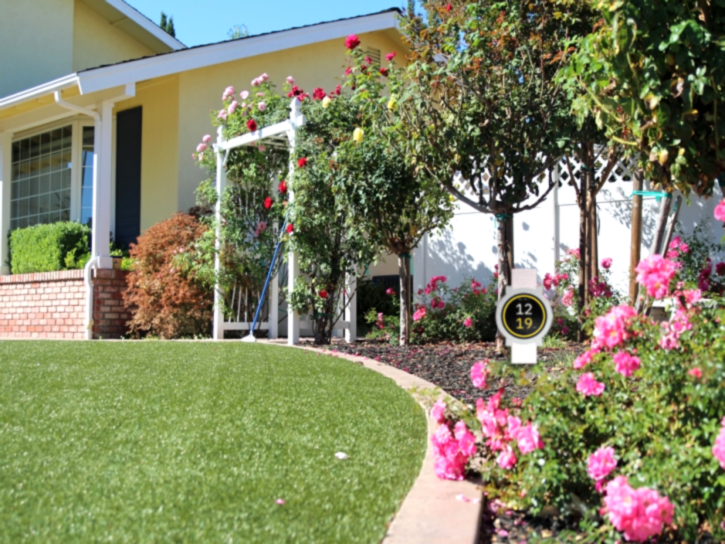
{"hour": 12, "minute": 19}
